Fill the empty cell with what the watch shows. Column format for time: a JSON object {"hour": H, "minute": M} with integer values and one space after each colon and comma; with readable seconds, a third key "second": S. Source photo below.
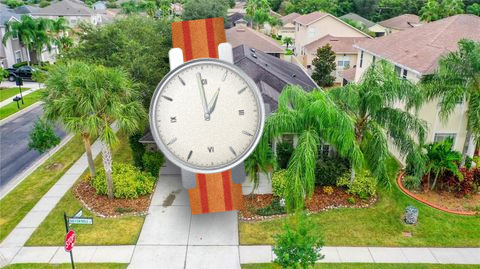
{"hour": 12, "minute": 59}
